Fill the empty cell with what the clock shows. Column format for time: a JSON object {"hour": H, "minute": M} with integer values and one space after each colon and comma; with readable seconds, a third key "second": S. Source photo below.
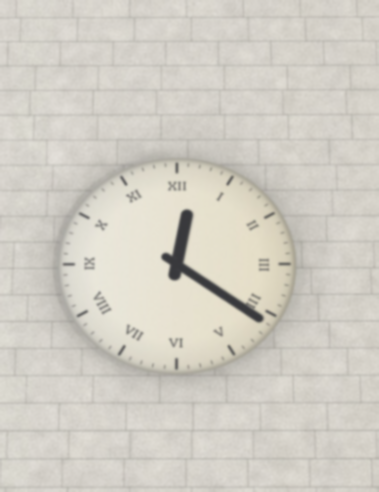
{"hour": 12, "minute": 21}
